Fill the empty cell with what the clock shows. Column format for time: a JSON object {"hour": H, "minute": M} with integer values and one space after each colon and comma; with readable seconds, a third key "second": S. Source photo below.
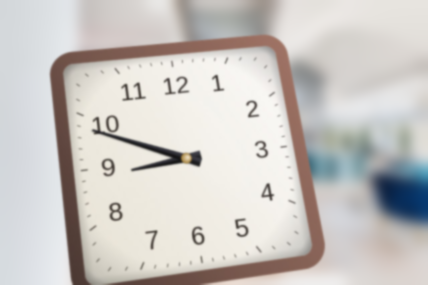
{"hour": 8, "minute": 49}
